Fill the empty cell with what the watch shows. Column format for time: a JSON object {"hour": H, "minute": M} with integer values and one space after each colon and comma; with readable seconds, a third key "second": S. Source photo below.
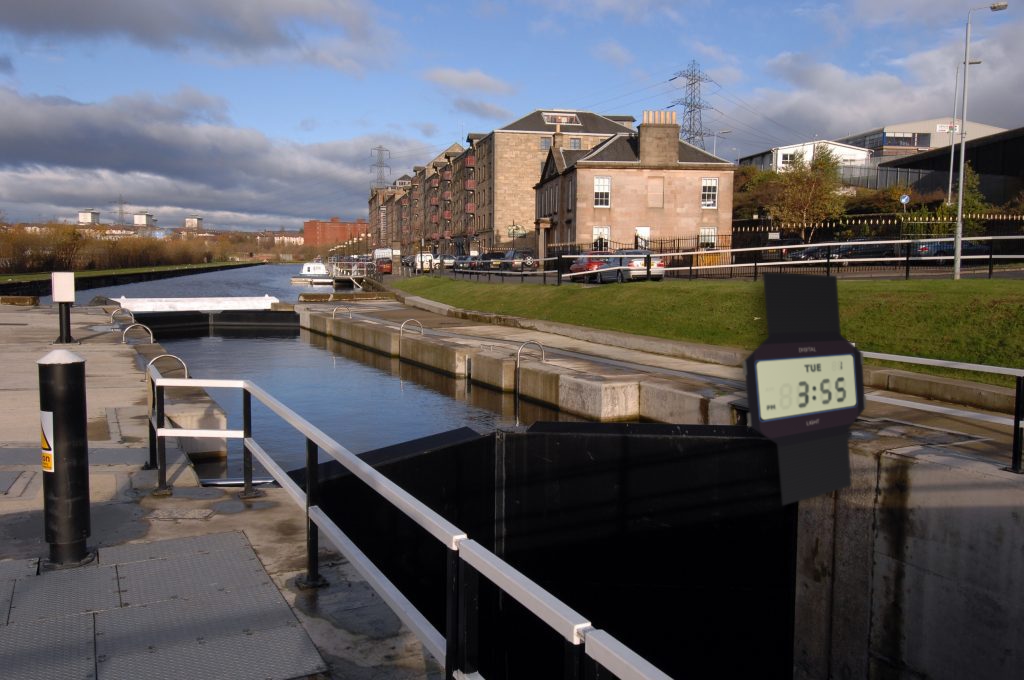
{"hour": 3, "minute": 55}
